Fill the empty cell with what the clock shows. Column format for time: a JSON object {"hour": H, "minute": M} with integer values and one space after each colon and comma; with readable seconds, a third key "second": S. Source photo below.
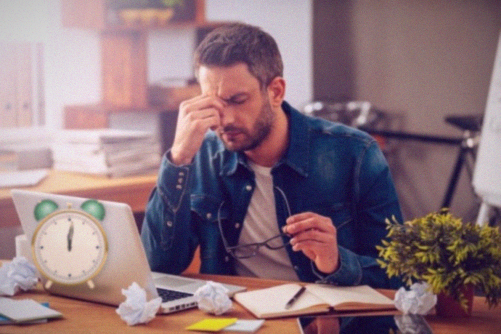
{"hour": 12, "minute": 1}
